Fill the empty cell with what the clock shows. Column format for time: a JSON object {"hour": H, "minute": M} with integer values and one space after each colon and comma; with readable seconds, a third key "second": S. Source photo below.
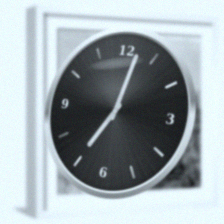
{"hour": 7, "minute": 2}
